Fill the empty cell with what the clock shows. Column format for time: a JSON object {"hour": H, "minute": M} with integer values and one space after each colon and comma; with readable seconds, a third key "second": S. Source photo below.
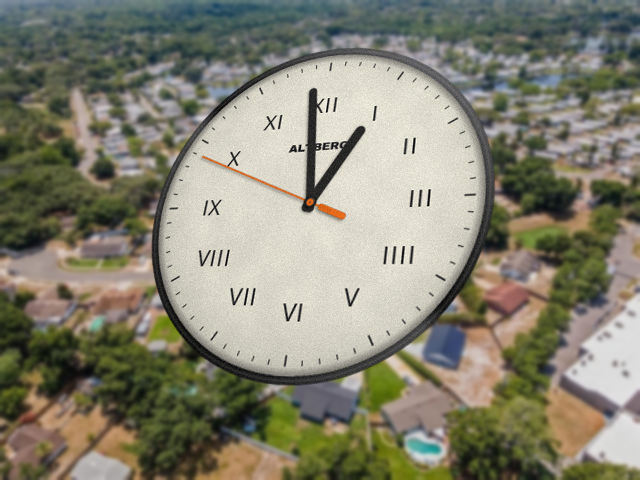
{"hour": 12, "minute": 58, "second": 49}
